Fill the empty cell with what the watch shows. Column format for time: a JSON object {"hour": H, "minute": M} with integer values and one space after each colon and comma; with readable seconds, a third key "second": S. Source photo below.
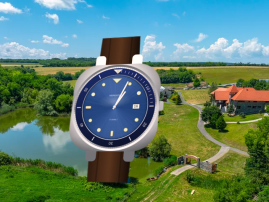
{"hour": 1, "minute": 4}
